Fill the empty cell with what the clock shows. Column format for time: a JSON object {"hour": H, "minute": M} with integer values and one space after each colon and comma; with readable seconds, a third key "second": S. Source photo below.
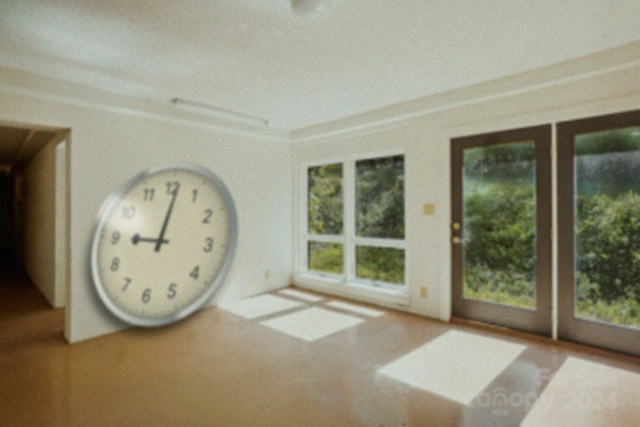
{"hour": 9, "minute": 1}
